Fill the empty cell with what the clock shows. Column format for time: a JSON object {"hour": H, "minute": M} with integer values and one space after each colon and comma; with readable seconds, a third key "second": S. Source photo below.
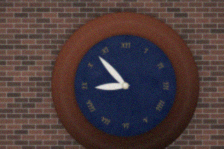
{"hour": 8, "minute": 53}
